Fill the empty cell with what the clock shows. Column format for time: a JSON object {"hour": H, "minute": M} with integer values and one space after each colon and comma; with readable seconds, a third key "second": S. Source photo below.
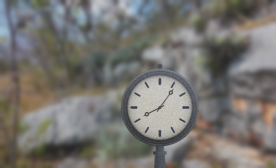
{"hour": 8, "minute": 6}
